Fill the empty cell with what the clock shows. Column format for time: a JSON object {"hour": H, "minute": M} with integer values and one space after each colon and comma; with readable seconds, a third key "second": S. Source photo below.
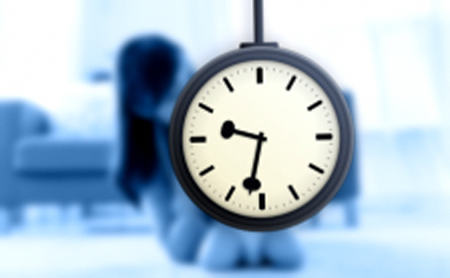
{"hour": 9, "minute": 32}
